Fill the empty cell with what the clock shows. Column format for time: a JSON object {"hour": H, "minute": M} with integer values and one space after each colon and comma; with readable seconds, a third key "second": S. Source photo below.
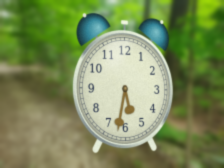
{"hour": 5, "minute": 32}
